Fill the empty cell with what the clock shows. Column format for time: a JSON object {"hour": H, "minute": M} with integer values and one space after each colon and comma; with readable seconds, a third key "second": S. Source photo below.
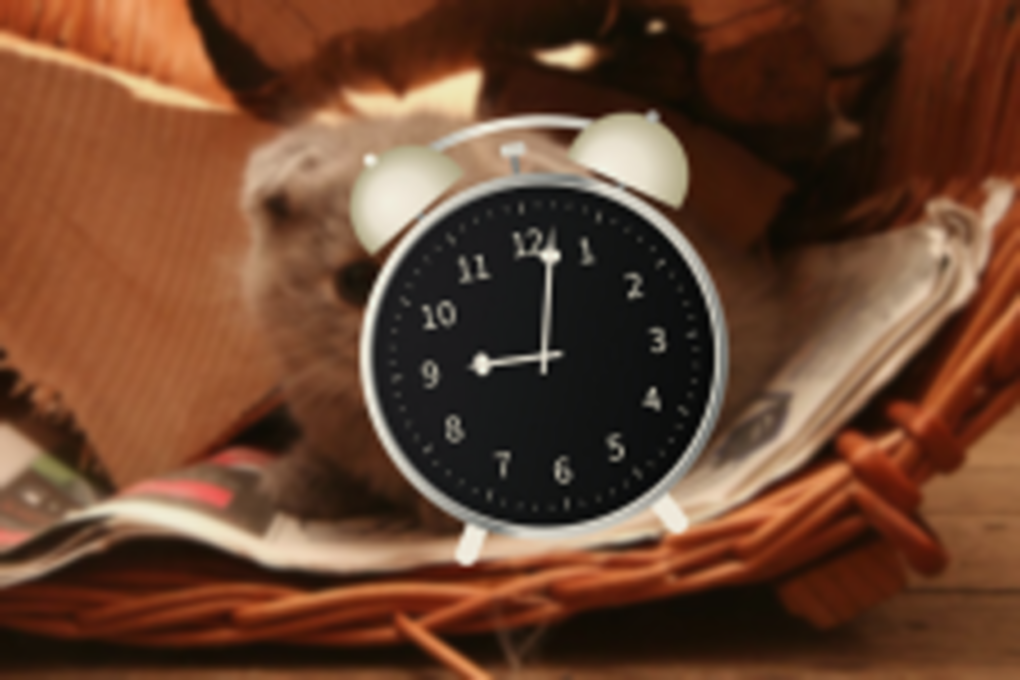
{"hour": 9, "minute": 2}
